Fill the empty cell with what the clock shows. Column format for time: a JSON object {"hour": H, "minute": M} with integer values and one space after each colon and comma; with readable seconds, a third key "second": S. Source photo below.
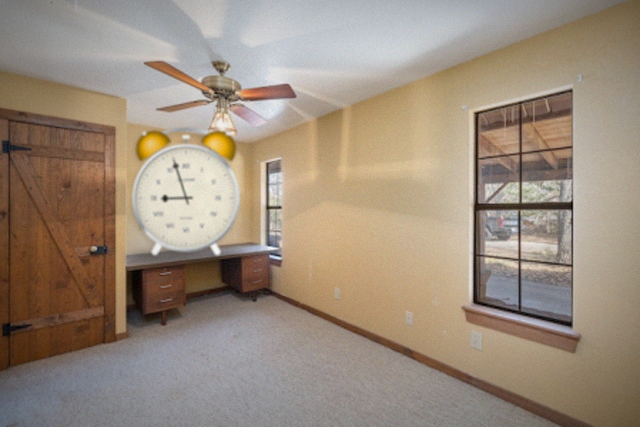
{"hour": 8, "minute": 57}
